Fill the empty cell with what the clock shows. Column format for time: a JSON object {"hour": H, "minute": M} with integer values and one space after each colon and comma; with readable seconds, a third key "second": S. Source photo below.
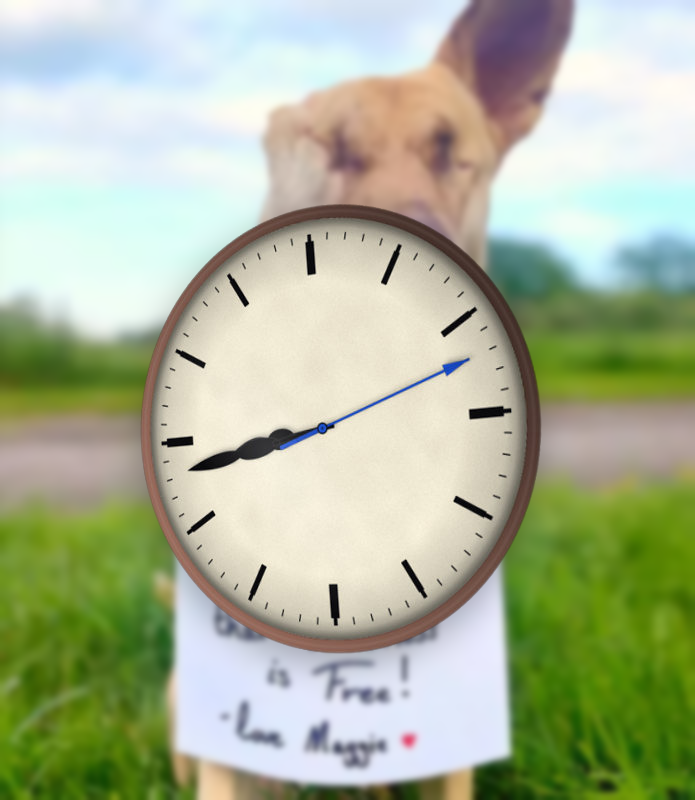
{"hour": 8, "minute": 43, "second": 12}
